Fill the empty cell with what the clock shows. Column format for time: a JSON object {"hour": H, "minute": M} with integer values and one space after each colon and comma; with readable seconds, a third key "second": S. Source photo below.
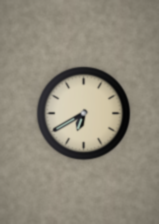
{"hour": 6, "minute": 40}
